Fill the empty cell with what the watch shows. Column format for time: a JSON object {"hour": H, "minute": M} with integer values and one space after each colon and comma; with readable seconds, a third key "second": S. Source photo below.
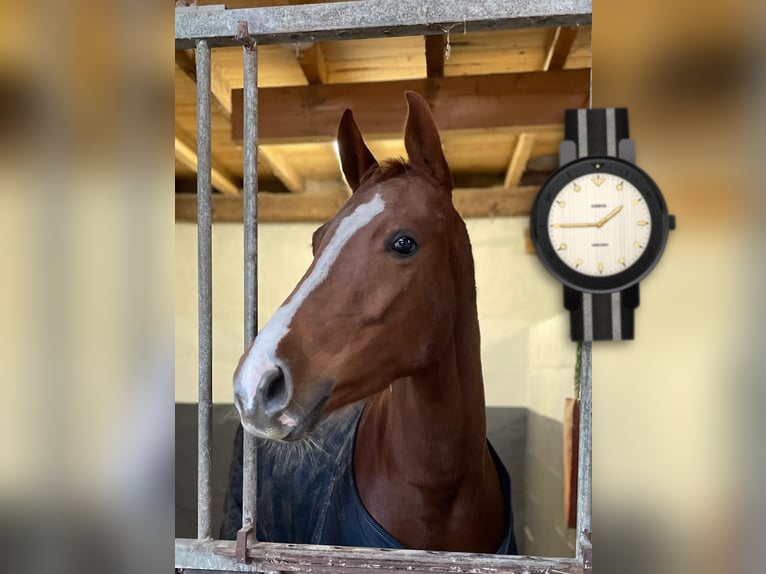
{"hour": 1, "minute": 45}
